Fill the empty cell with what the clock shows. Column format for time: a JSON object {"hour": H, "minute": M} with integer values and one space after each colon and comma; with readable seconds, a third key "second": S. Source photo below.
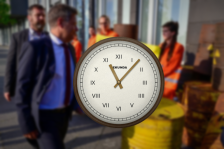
{"hour": 11, "minute": 7}
